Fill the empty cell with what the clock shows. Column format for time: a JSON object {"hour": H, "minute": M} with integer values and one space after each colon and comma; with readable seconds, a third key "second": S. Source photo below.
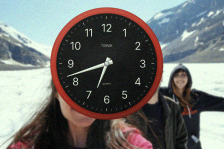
{"hour": 6, "minute": 42}
